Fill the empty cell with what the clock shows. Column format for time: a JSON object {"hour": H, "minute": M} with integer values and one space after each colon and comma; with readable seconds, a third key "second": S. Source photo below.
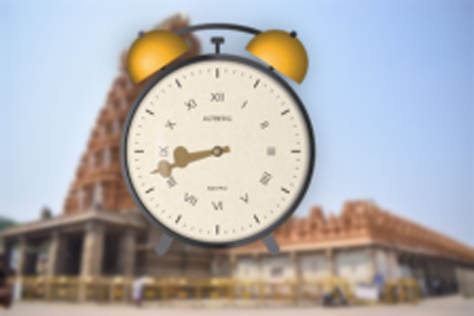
{"hour": 8, "minute": 42}
